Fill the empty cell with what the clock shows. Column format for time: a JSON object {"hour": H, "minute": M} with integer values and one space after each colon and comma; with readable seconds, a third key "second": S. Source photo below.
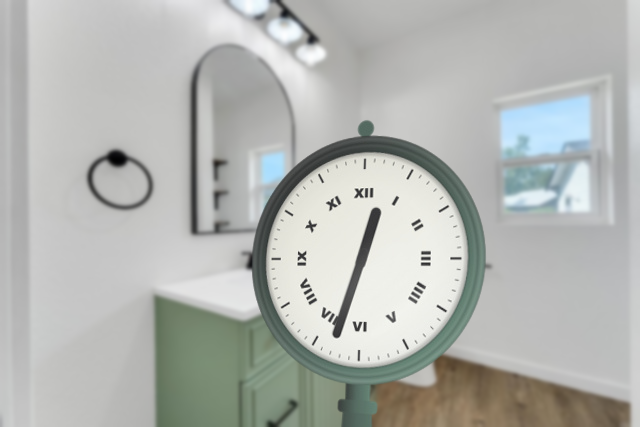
{"hour": 12, "minute": 33}
